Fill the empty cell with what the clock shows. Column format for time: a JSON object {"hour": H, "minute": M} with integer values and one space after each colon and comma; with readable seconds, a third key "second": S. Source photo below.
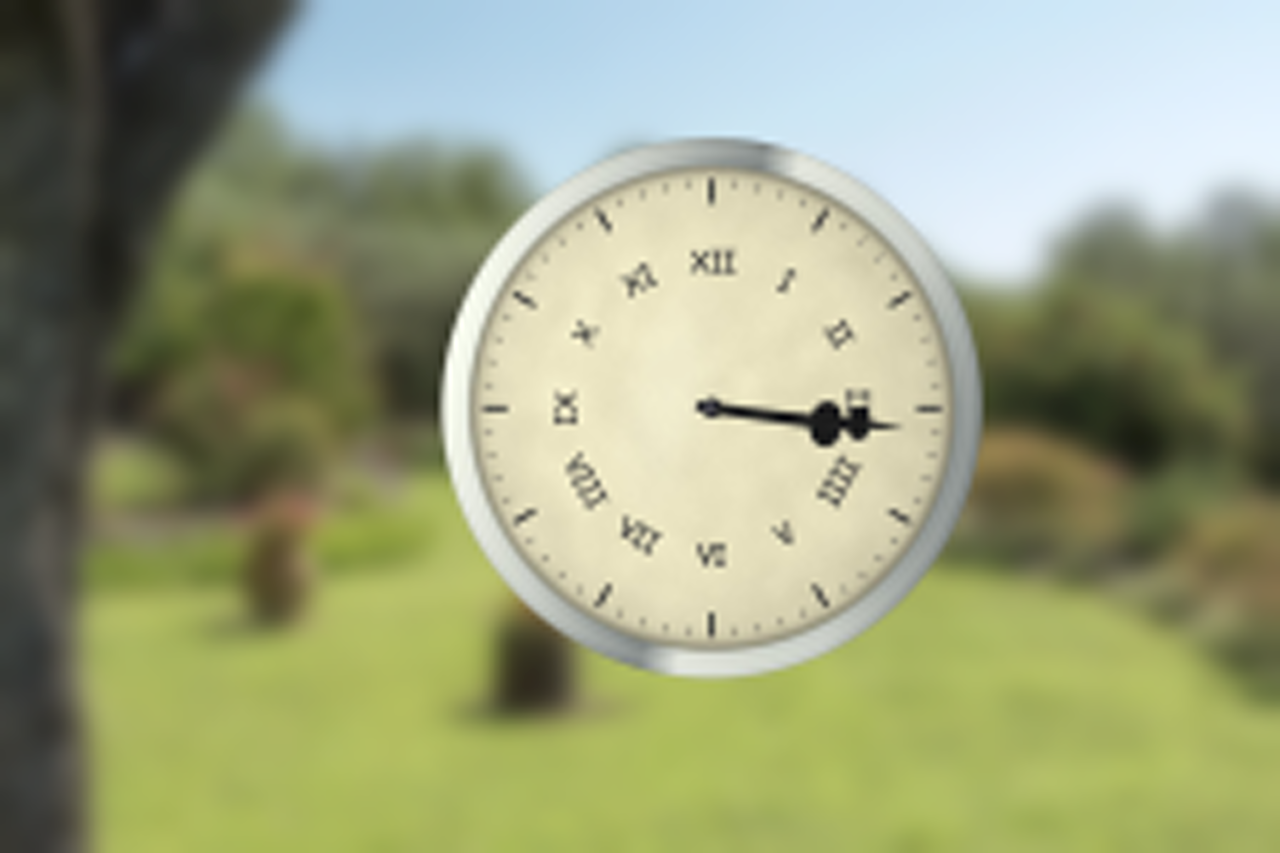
{"hour": 3, "minute": 16}
